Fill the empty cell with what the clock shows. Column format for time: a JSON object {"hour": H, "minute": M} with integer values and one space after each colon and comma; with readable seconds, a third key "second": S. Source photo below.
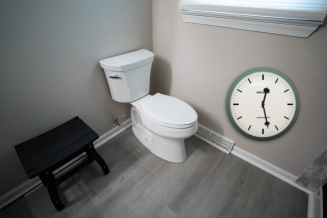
{"hour": 12, "minute": 28}
